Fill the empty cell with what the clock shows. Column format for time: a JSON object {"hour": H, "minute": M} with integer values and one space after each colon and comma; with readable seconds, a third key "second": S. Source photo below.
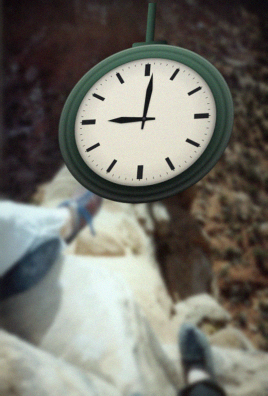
{"hour": 9, "minute": 1}
